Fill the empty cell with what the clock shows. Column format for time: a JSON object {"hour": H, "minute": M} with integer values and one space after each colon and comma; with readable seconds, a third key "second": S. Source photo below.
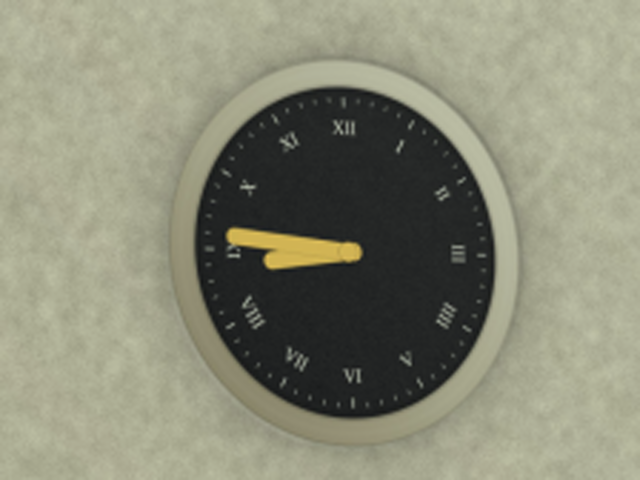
{"hour": 8, "minute": 46}
